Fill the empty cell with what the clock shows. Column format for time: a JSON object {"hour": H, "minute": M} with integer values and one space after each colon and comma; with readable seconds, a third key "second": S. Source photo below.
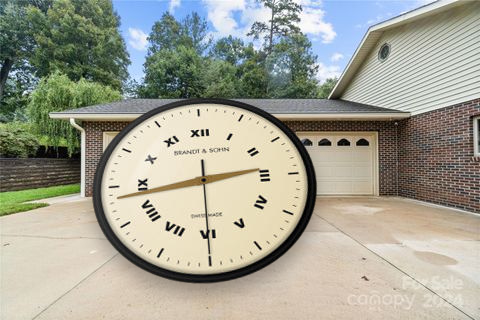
{"hour": 2, "minute": 43, "second": 30}
